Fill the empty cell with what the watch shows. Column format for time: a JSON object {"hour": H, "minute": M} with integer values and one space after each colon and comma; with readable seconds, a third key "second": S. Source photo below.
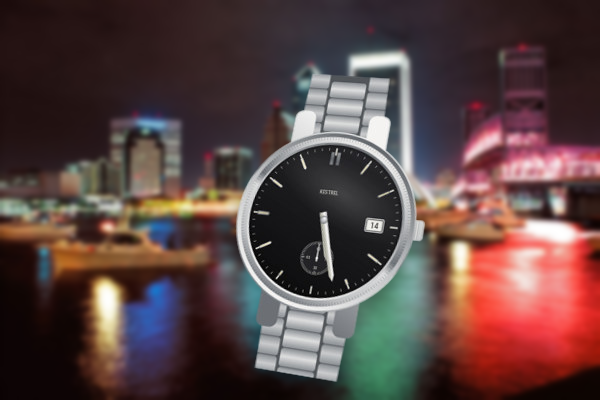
{"hour": 5, "minute": 27}
